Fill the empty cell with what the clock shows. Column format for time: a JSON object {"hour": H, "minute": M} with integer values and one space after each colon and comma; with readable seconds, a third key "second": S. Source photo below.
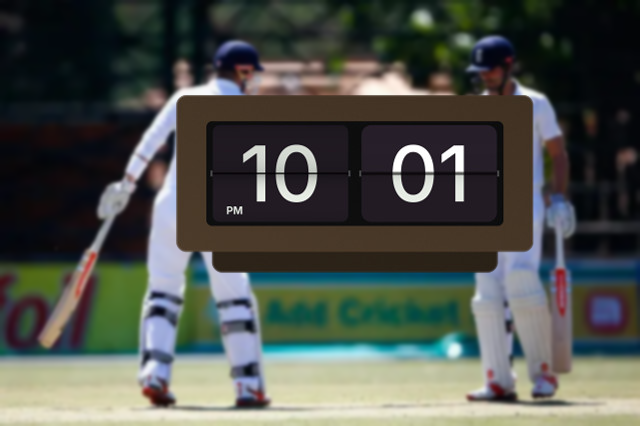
{"hour": 10, "minute": 1}
